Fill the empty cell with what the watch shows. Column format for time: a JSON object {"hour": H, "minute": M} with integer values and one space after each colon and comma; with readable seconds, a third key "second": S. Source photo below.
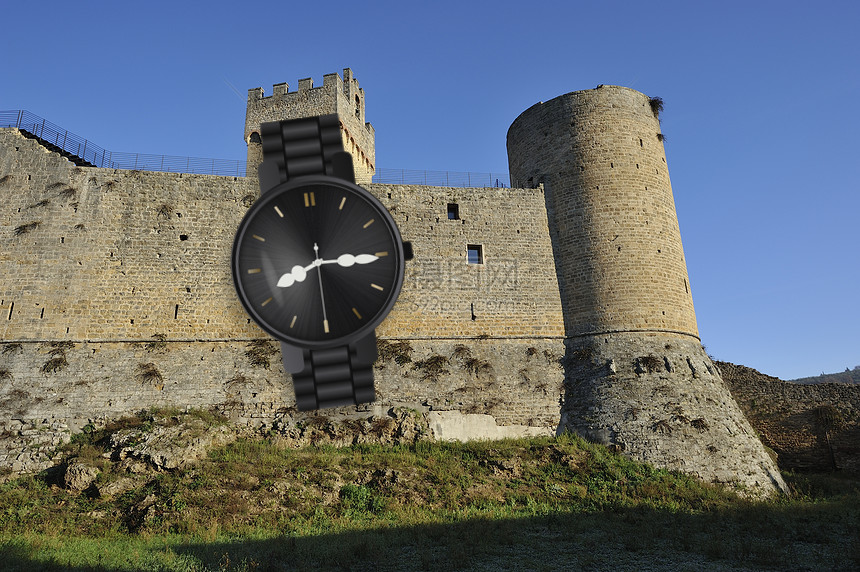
{"hour": 8, "minute": 15, "second": 30}
